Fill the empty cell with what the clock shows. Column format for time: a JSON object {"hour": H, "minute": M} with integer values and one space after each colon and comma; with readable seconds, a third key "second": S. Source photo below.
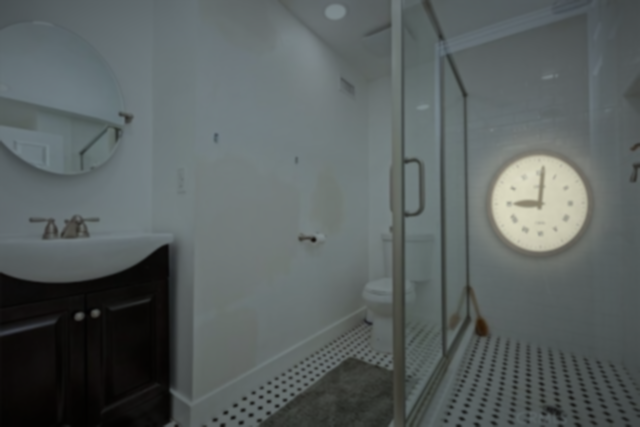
{"hour": 9, "minute": 1}
